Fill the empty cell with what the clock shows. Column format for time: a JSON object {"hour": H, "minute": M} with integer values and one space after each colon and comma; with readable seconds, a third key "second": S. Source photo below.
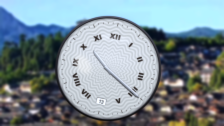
{"hour": 10, "minute": 20}
